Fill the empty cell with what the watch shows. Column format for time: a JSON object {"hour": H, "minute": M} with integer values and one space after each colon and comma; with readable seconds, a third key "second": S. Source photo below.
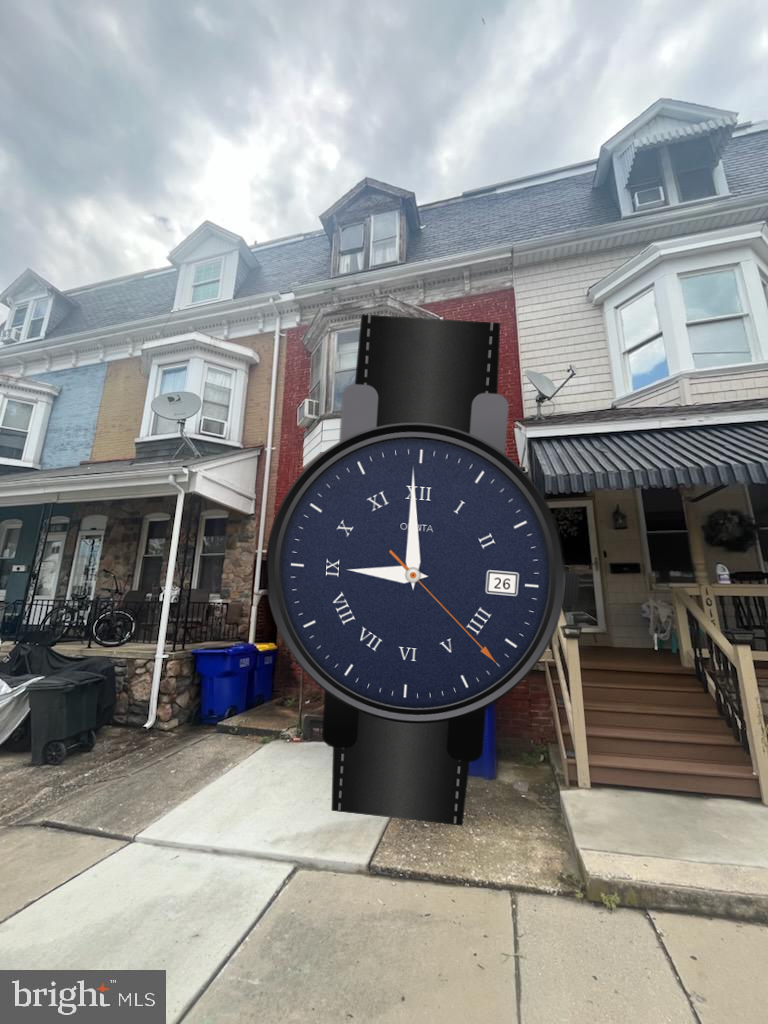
{"hour": 8, "minute": 59, "second": 22}
